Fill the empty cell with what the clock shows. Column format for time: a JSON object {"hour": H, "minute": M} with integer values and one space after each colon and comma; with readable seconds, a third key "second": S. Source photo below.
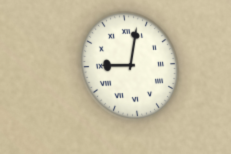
{"hour": 9, "minute": 3}
